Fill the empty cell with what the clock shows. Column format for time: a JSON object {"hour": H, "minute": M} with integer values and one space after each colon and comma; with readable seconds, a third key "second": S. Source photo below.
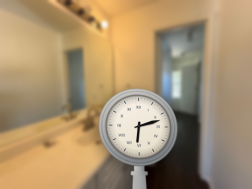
{"hour": 6, "minute": 12}
